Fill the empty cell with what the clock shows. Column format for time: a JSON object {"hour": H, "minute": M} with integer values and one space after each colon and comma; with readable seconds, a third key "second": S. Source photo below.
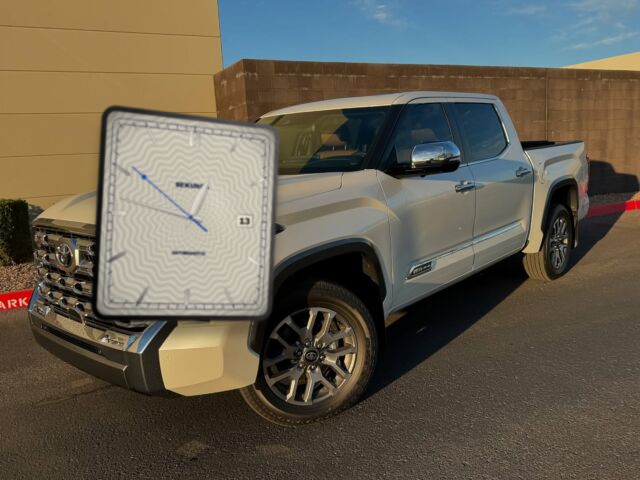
{"hour": 12, "minute": 46, "second": 51}
